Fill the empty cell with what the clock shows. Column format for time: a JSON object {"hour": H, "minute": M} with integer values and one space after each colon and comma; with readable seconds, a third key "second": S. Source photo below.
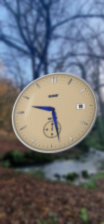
{"hour": 9, "minute": 28}
